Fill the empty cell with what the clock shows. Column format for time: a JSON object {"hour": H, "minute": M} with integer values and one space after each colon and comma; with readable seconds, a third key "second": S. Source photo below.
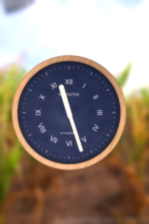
{"hour": 11, "minute": 27}
